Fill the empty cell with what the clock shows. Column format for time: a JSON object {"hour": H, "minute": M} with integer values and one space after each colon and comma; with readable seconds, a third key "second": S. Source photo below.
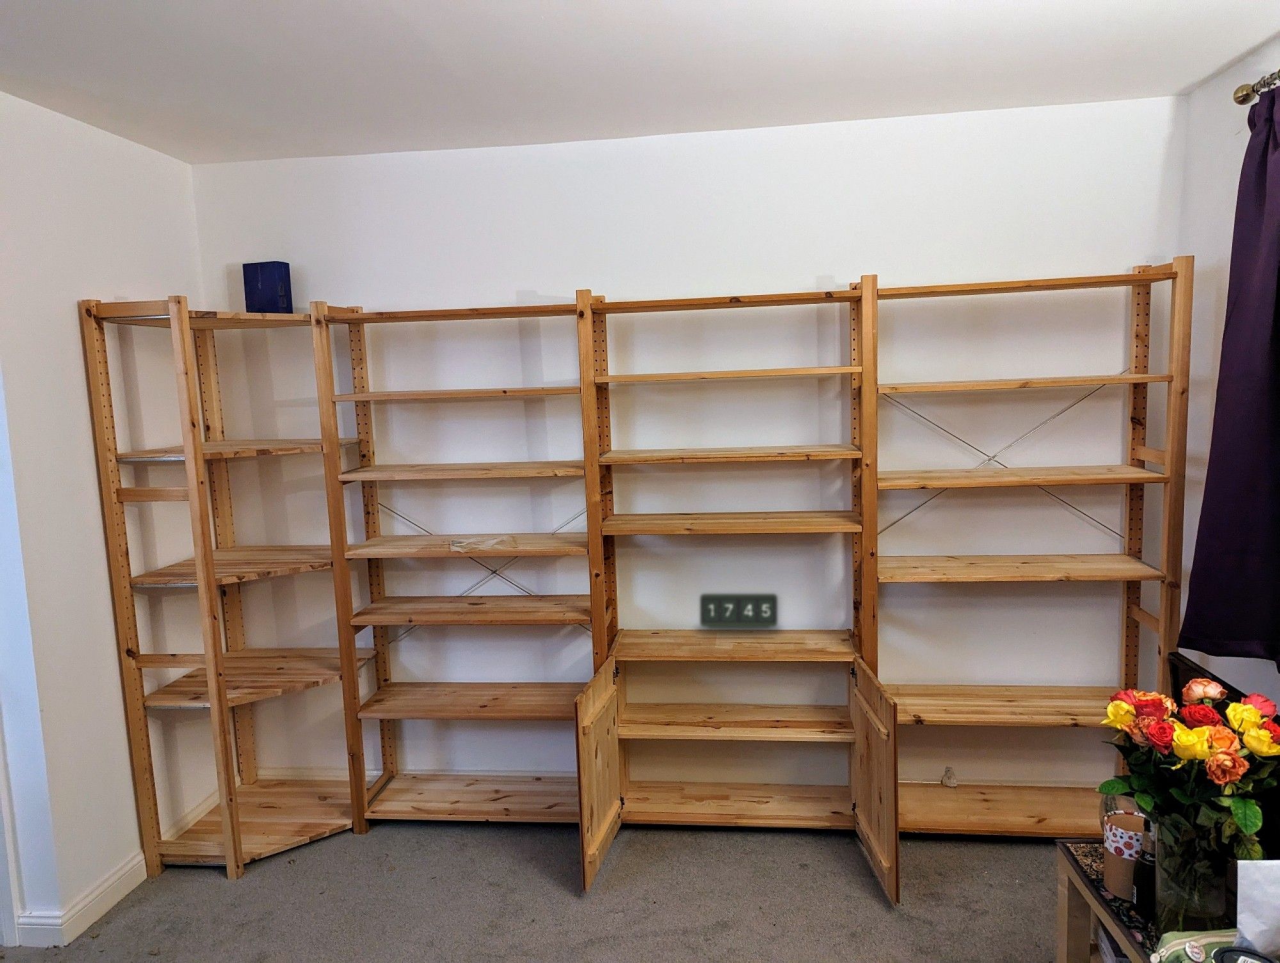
{"hour": 17, "minute": 45}
